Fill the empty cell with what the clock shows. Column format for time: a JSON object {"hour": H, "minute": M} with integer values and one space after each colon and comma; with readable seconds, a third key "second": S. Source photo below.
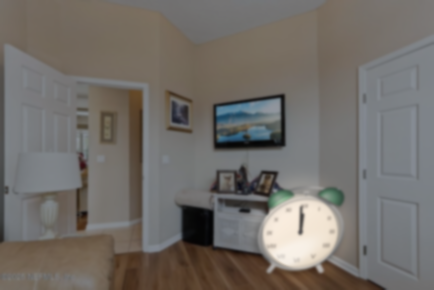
{"hour": 11, "minute": 59}
